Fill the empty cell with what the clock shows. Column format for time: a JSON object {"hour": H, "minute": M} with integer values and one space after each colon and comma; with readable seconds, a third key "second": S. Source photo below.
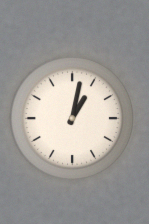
{"hour": 1, "minute": 2}
